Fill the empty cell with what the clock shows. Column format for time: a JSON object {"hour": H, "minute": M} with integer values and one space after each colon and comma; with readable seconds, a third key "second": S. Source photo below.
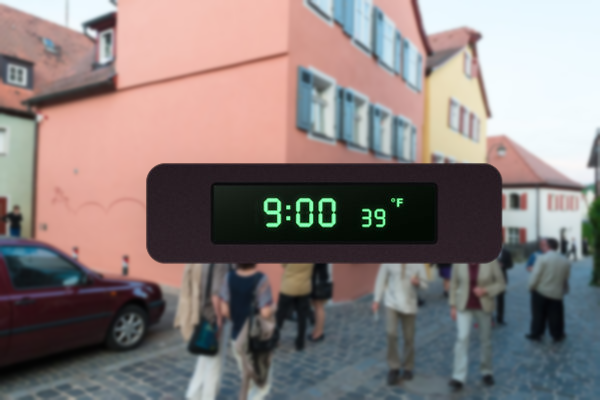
{"hour": 9, "minute": 0}
